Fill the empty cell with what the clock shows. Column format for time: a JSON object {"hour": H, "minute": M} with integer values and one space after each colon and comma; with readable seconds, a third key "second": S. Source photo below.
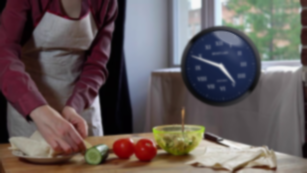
{"hour": 4, "minute": 49}
